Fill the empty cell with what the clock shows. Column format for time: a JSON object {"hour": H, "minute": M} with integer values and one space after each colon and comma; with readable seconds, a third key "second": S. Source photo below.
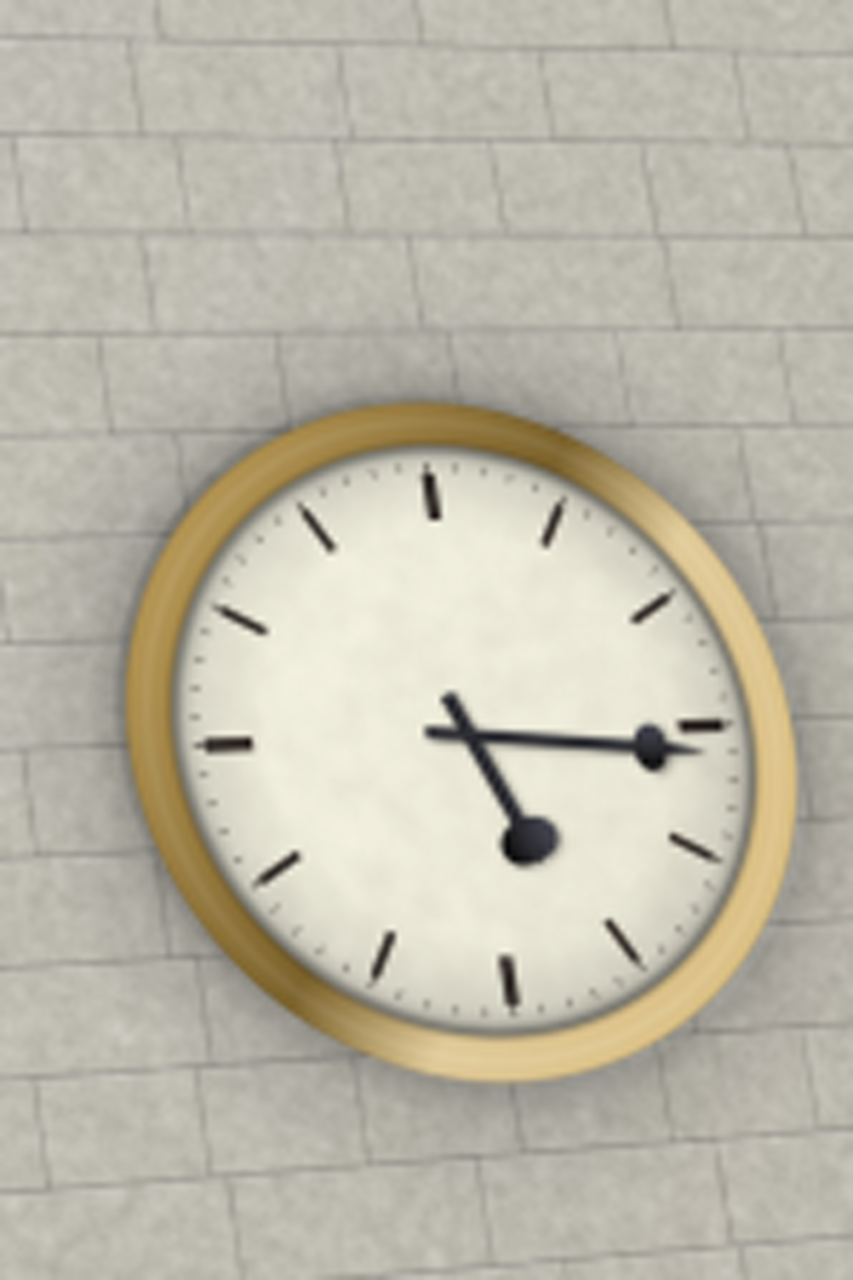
{"hour": 5, "minute": 16}
